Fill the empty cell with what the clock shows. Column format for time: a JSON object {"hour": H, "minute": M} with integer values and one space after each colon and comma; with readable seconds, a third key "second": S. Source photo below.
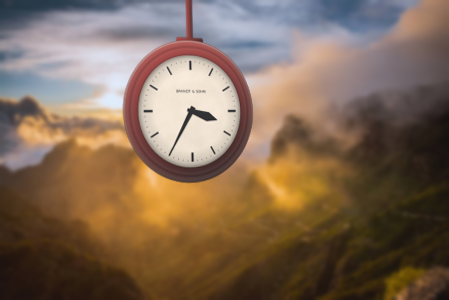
{"hour": 3, "minute": 35}
